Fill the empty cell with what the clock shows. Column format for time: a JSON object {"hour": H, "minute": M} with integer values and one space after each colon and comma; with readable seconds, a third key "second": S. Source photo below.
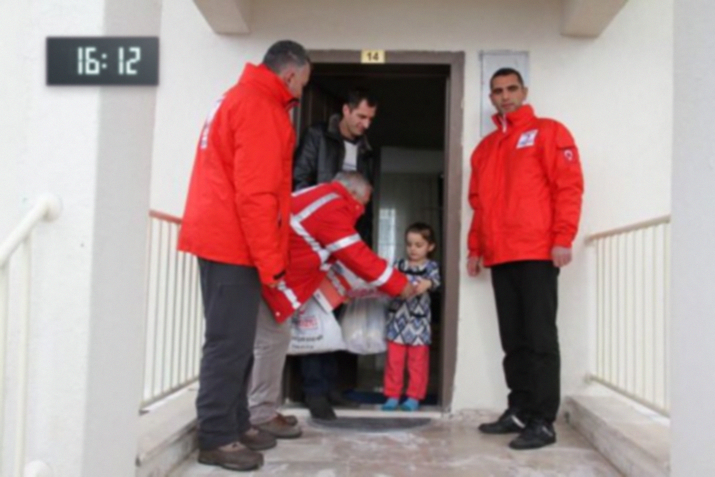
{"hour": 16, "minute": 12}
